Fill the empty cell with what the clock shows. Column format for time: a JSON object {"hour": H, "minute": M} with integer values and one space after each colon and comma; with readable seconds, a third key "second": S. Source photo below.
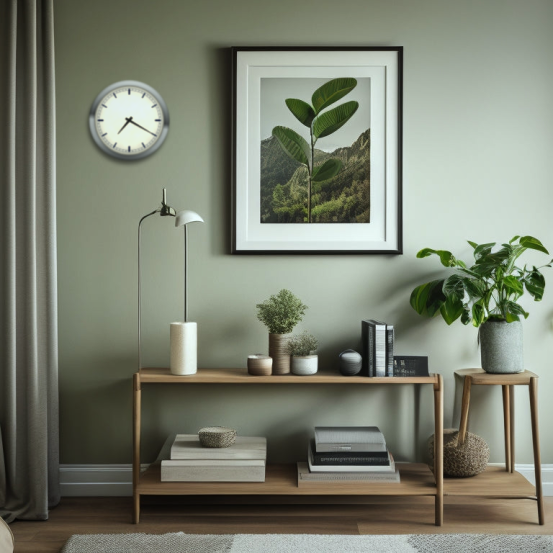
{"hour": 7, "minute": 20}
